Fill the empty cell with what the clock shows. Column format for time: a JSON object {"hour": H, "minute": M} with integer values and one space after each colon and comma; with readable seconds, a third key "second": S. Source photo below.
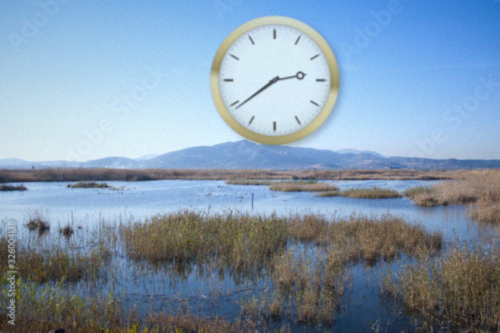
{"hour": 2, "minute": 39}
